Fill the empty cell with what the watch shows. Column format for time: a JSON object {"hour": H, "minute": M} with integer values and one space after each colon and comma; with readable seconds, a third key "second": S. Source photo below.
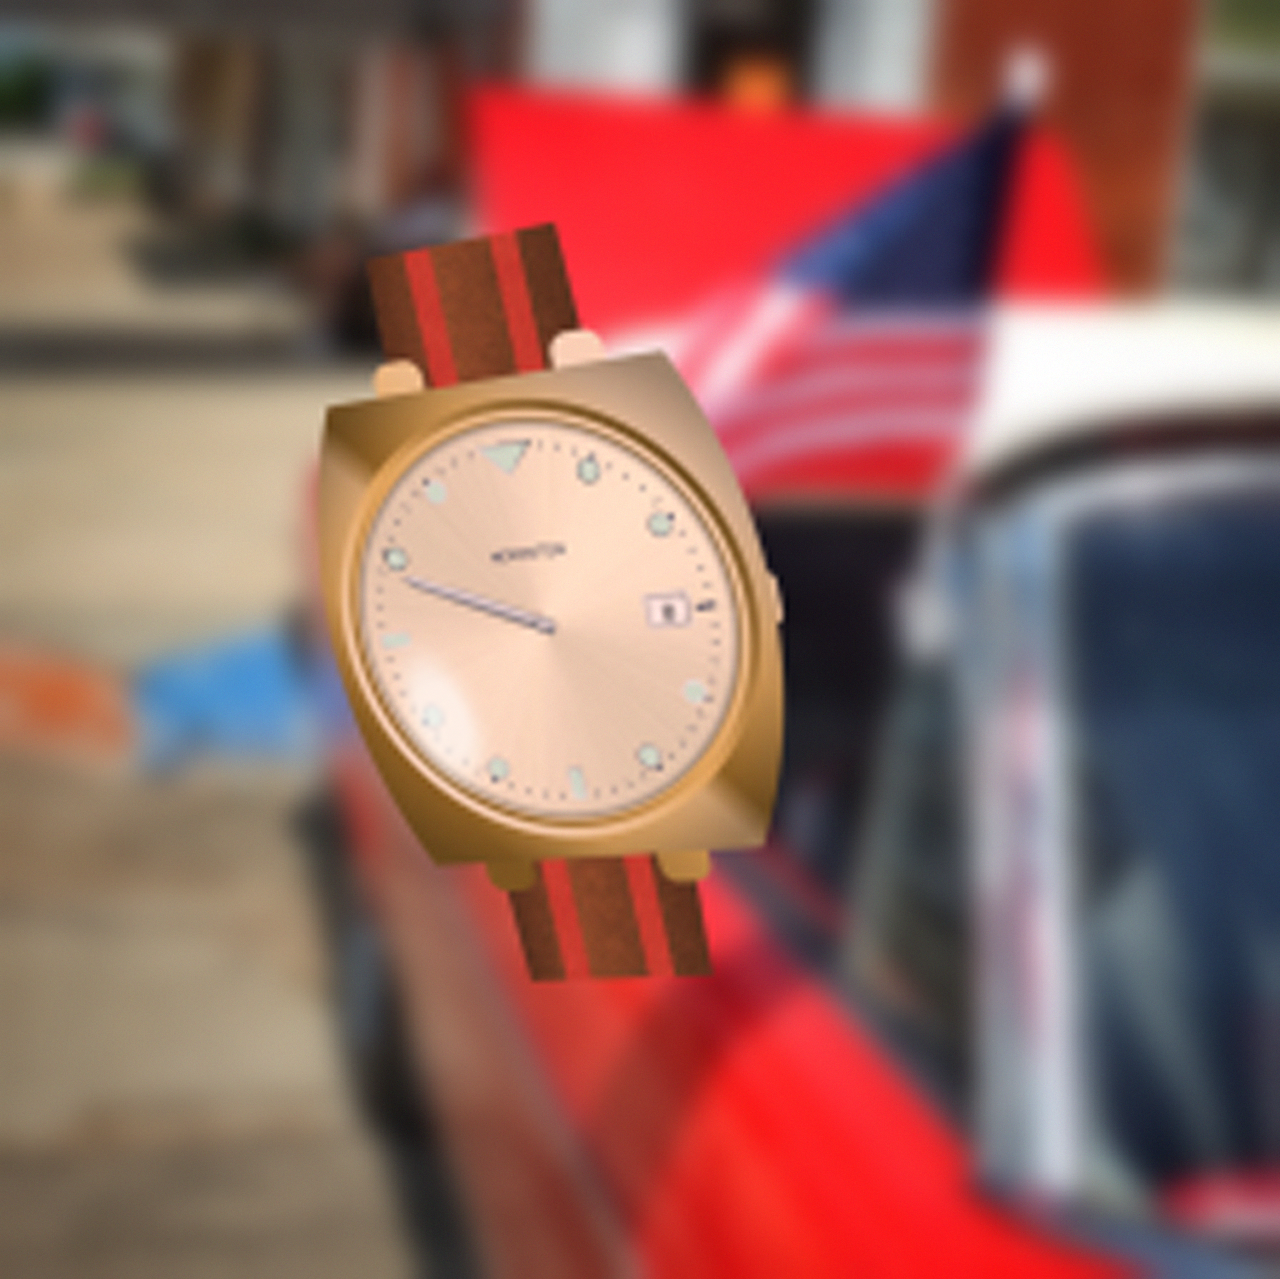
{"hour": 9, "minute": 49}
